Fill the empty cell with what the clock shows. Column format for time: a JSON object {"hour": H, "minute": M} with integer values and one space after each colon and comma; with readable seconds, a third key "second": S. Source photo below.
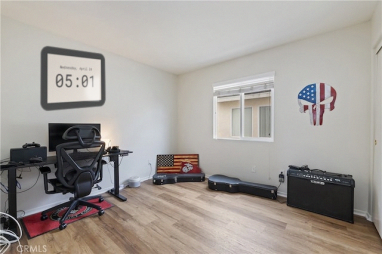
{"hour": 5, "minute": 1}
